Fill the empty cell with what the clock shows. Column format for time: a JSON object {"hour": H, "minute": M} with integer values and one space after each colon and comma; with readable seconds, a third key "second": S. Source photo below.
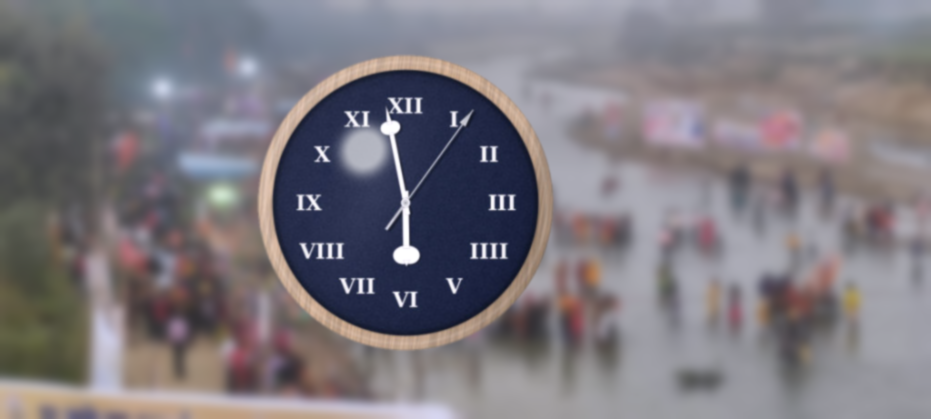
{"hour": 5, "minute": 58, "second": 6}
